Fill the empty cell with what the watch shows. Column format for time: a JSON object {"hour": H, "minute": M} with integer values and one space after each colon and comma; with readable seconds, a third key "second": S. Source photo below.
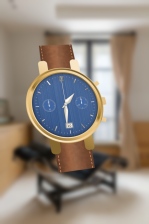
{"hour": 1, "minute": 31}
